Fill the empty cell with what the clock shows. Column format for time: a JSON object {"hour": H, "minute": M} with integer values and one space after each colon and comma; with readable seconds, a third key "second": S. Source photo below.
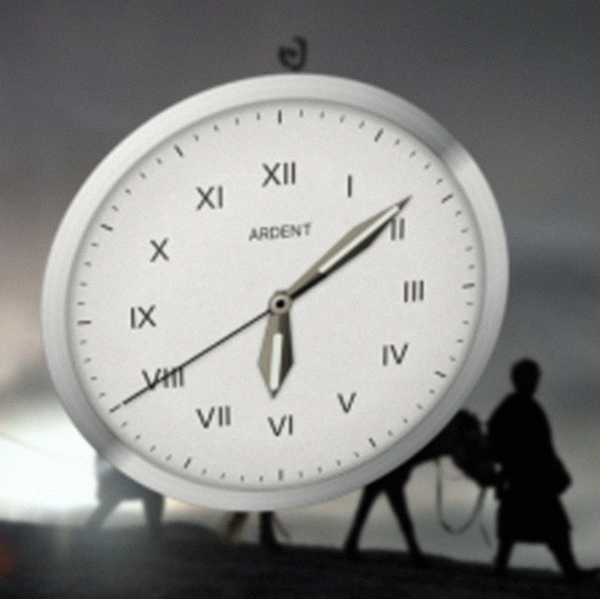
{"hour": 6, "minute": 8, "second": 40}
